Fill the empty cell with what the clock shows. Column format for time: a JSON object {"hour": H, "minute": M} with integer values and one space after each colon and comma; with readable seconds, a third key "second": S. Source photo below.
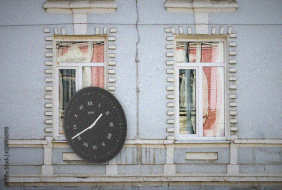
{"hour": 1, "minute": 41}
